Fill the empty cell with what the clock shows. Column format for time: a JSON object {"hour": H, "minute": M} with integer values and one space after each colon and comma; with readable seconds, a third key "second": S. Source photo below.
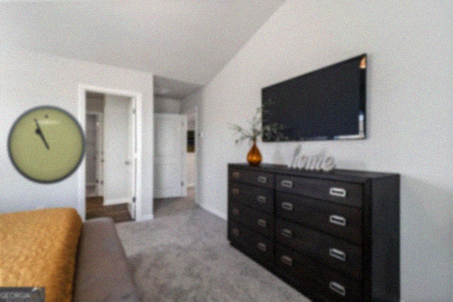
{"hour": 10, "minute": 56}
